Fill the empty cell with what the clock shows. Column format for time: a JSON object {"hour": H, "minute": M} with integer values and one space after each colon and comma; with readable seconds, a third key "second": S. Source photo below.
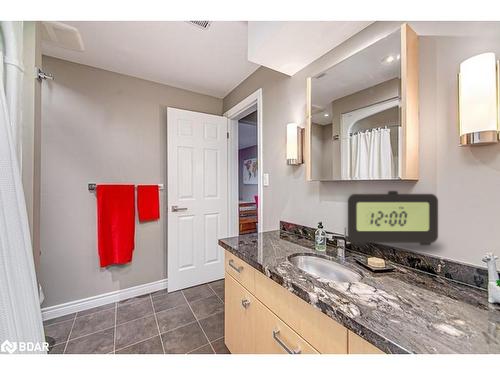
{"hour": 12, "minute": 0}
